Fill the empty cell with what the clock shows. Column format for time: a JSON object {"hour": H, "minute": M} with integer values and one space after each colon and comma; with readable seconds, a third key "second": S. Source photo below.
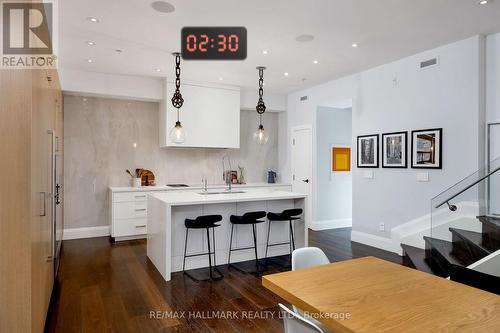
{"hour": 2, "minute": 30}
